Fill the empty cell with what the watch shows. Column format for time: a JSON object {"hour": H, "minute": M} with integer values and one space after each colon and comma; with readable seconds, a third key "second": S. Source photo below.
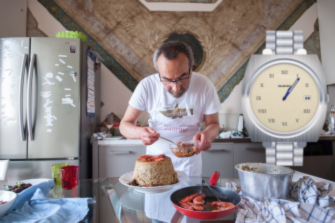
{"hour": 1, "minute": 6}
